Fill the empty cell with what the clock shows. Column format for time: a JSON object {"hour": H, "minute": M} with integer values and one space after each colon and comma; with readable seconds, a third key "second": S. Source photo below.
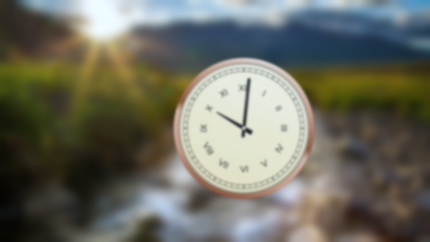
{"hour": 10, "minute": 1}
